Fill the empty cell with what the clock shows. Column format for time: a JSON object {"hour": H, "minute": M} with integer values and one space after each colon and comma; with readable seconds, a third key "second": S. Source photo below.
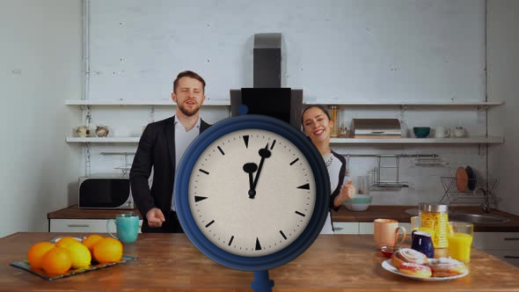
{"hour": 12, "minute": 4}
